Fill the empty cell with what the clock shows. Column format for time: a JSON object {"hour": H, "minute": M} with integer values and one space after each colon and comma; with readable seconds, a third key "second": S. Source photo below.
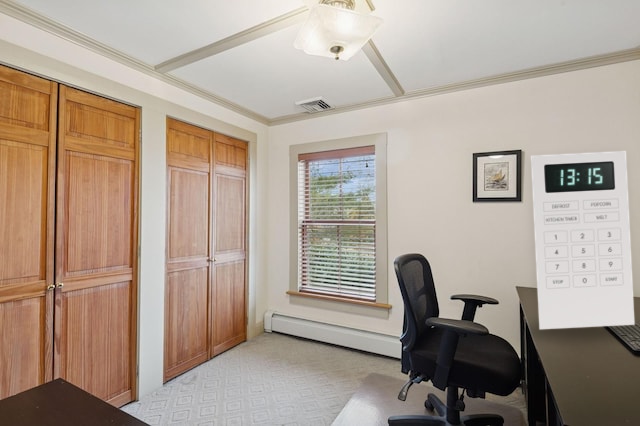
{"hour": 13, "minute": 15}
